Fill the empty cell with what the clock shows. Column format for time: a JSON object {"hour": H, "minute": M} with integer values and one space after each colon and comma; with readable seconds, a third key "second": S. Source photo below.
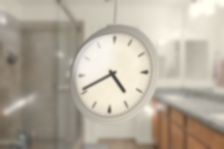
{"hour": 4, "minute": 41}
